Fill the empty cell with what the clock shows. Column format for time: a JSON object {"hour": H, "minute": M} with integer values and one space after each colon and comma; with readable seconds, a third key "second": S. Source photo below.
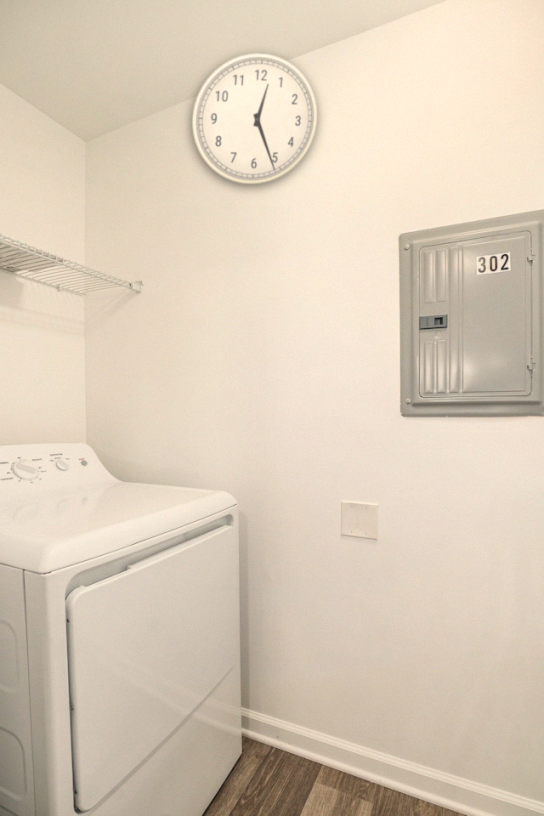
{"hour": 12, "minute": 26}
